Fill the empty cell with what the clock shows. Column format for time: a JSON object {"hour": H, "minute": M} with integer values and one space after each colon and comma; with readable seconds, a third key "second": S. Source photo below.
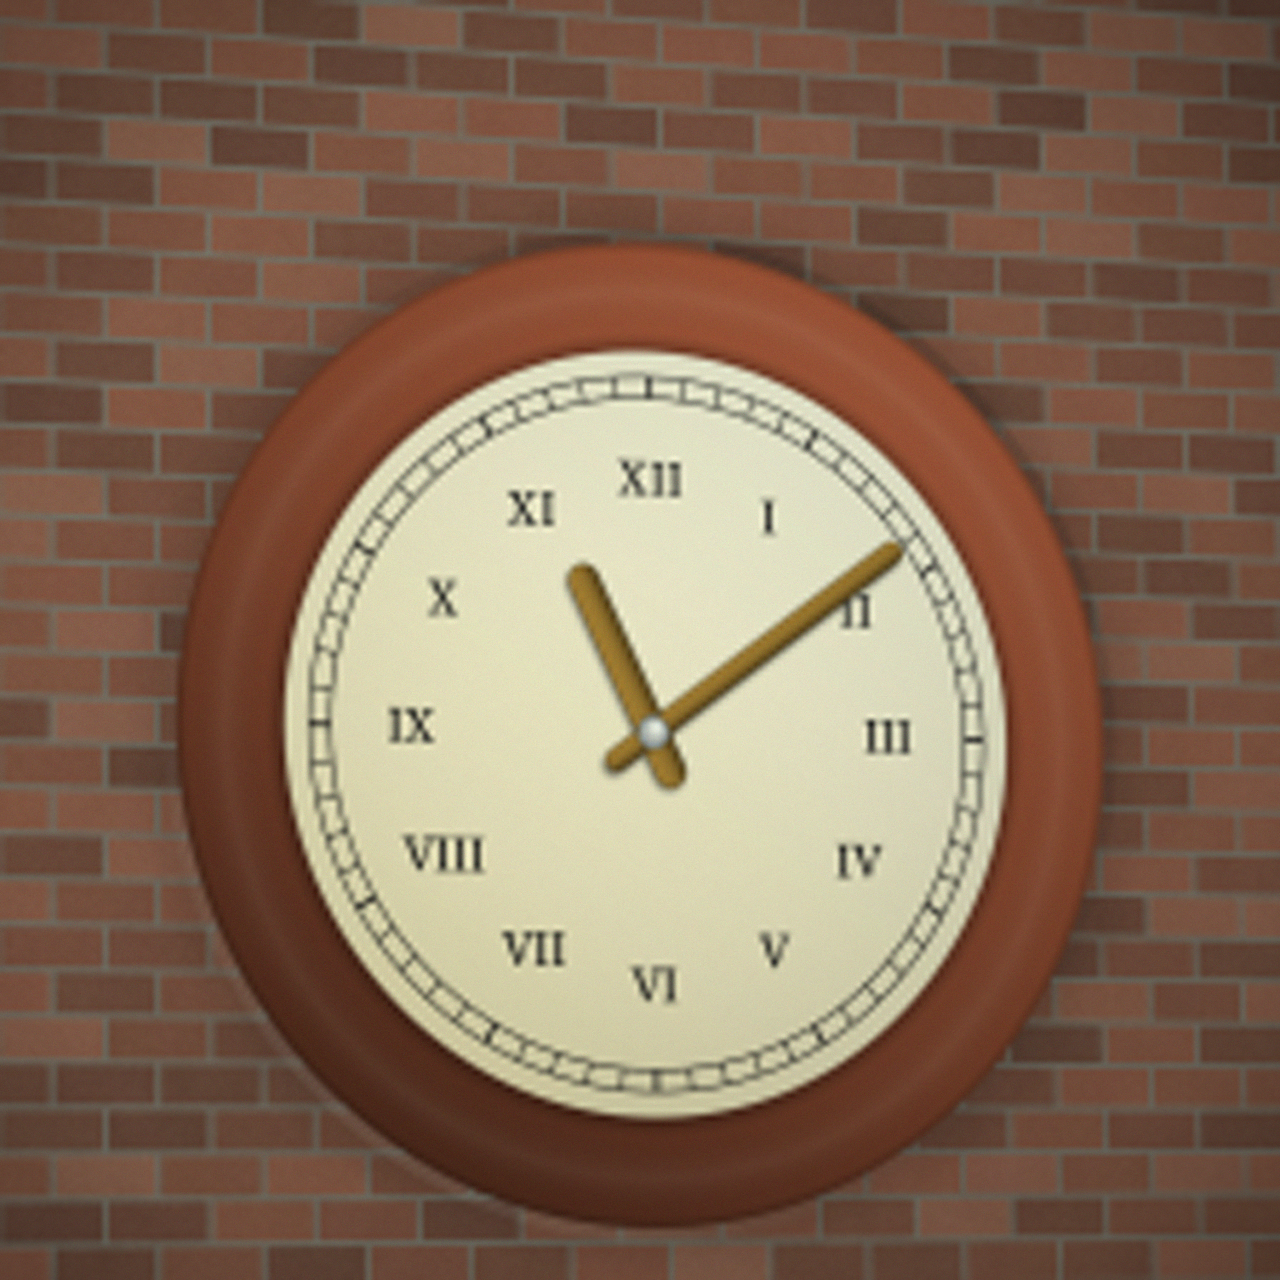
{"hour": 11, "minute": 9}
